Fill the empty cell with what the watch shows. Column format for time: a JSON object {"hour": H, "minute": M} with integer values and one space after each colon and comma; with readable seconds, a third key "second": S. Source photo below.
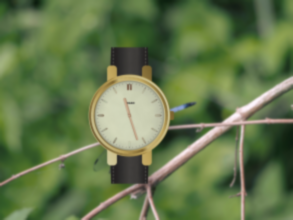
{"hour": 11, "minute": 27}
